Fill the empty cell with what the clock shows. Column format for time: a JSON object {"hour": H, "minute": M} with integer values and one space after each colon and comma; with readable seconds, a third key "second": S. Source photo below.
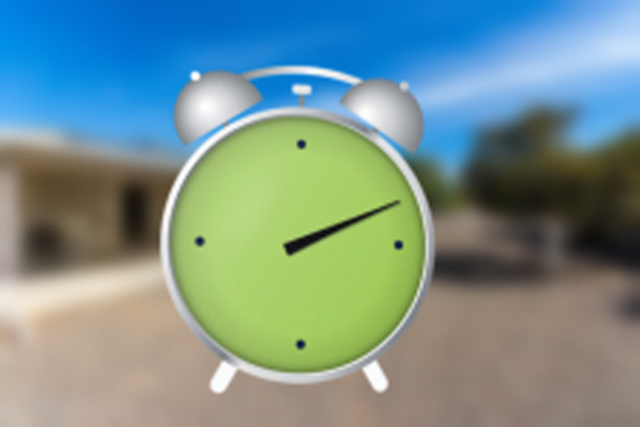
{"hour": 2, "minute": 11}
